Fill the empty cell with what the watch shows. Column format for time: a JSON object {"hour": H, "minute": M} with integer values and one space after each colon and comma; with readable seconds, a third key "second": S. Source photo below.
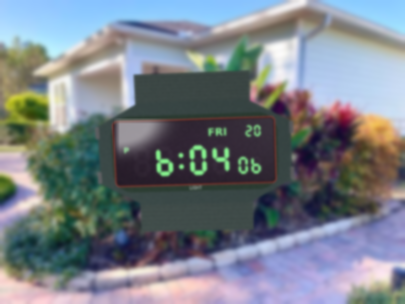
{"hour": 6, "minute": 4, "second": 6}
